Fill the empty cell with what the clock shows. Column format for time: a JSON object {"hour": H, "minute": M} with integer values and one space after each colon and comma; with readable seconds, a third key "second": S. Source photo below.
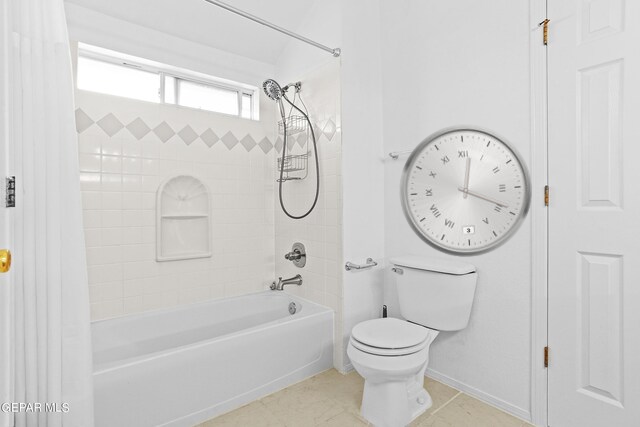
{"hour": 12, "minute": 19}
